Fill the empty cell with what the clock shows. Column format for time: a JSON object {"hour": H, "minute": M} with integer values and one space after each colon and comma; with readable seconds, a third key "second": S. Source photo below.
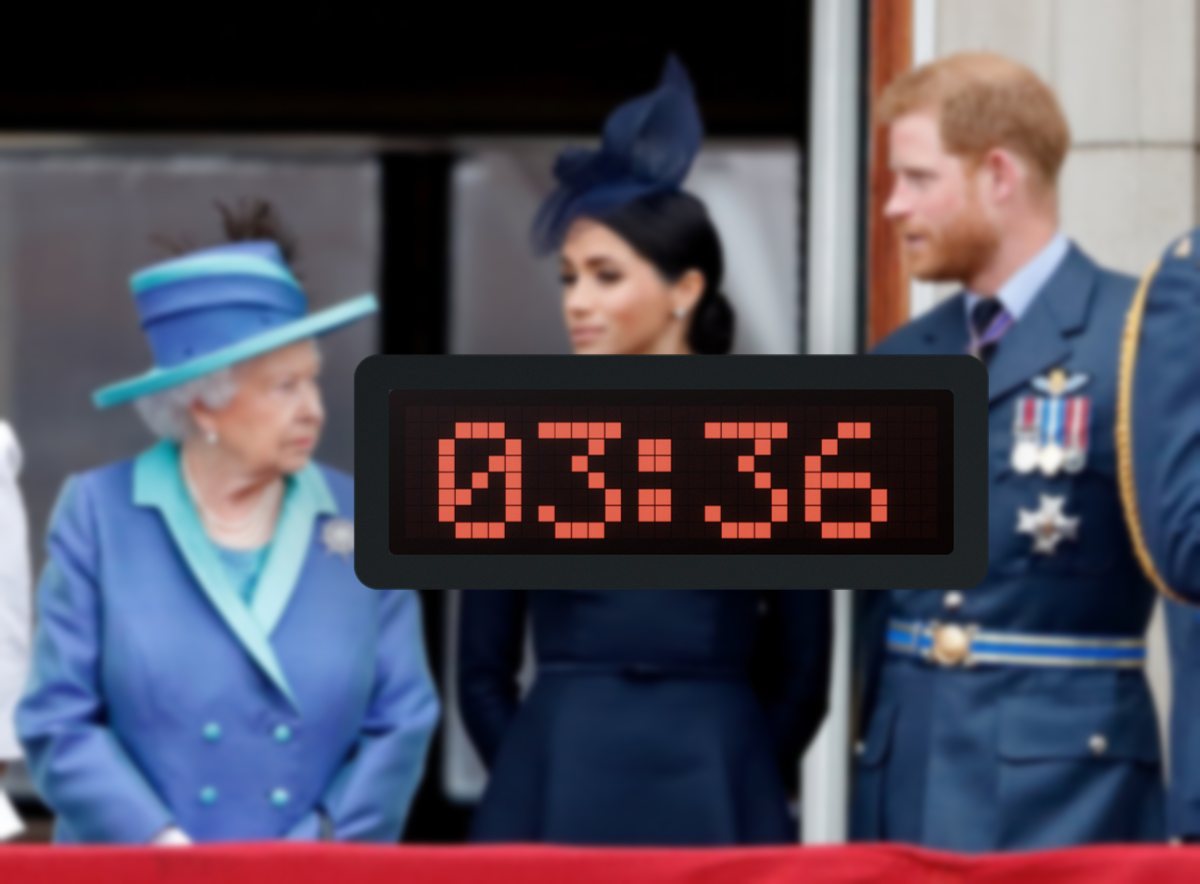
{"hour": 3, "minute": 36}
